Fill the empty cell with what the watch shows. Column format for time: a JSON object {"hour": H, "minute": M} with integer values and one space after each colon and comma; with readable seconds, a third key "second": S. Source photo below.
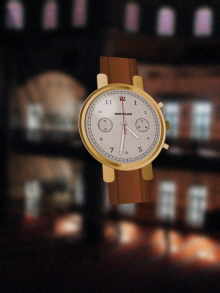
{"hour": 4, "minute": 32}
